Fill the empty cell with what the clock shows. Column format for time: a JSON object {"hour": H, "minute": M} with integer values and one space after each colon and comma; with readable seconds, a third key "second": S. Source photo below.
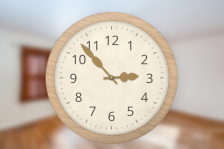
{"hour": 2, "minute": 53}
